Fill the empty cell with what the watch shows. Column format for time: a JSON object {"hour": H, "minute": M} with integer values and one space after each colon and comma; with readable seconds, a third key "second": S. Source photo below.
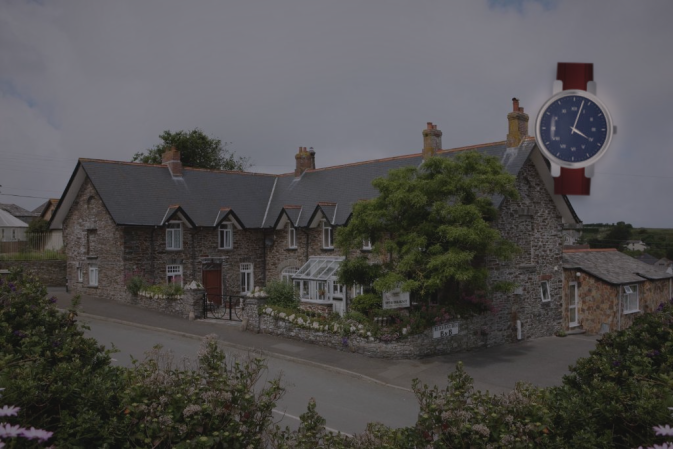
{"hour": 4, "minute": 3}
